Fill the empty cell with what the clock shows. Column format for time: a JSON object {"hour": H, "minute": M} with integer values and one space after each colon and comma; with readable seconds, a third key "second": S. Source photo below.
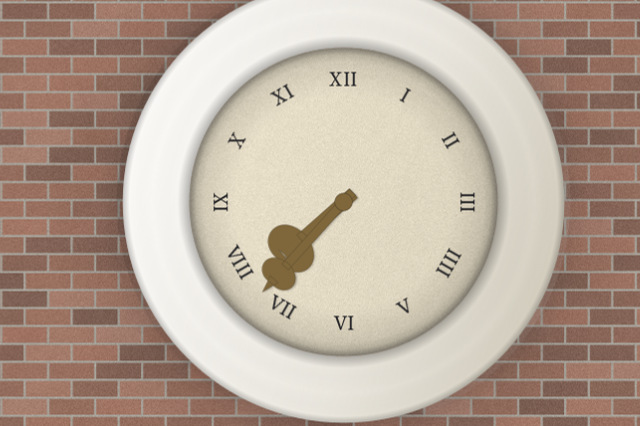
{"hour": 7, "minute": 37}
